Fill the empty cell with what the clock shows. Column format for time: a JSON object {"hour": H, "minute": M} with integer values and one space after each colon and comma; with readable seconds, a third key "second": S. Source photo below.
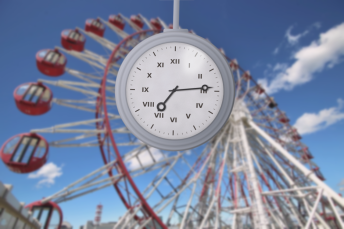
{"hour": 7, "minute": 14}
